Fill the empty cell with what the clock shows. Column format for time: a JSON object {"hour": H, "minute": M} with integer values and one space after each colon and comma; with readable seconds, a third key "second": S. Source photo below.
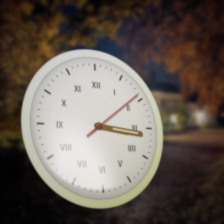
{"hour": 3, "minute": 16, "second": 9}
